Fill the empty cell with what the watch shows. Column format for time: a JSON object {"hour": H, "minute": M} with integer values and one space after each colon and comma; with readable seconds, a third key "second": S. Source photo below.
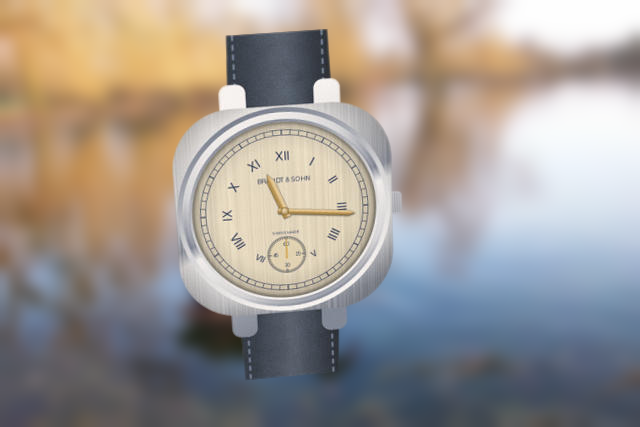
{"hour": 11, "minute": 16}
